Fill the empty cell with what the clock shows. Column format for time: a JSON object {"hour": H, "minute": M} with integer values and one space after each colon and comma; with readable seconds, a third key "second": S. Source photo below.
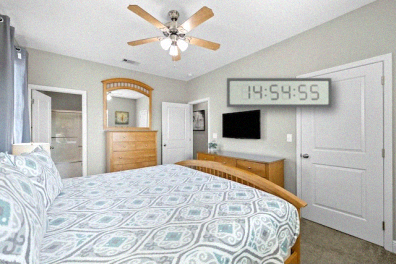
{"hour": 14, "minute": 54, "second": 55}
